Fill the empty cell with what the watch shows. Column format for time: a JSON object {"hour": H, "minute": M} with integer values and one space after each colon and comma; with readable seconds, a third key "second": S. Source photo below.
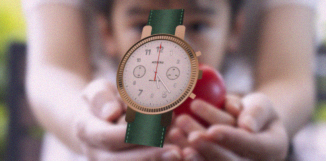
{"hour": 5, "minute": 23}
